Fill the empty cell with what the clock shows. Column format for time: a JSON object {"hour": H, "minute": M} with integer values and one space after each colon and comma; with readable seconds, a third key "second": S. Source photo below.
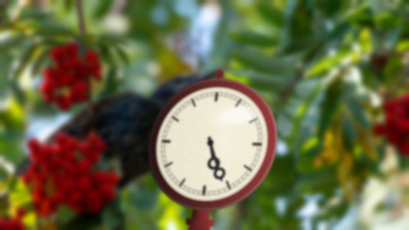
{"hour": 5, "minute": 26}
